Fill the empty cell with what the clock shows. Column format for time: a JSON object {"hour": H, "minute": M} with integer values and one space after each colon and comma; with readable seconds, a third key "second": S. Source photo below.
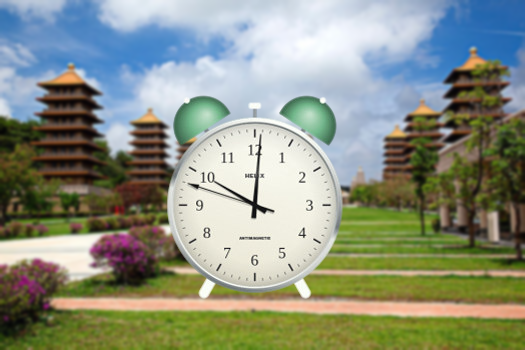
{"hour": 10, "minute": 0, "second": 48}
